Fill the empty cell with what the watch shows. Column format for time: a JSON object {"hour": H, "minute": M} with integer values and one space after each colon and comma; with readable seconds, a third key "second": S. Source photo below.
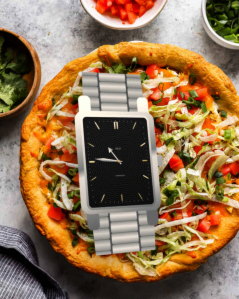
{"hour": 10, "minute": 46}
